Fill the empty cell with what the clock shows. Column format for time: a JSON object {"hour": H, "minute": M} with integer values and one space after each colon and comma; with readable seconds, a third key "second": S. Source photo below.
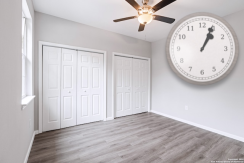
{"hour": 1, "minute": 4}
